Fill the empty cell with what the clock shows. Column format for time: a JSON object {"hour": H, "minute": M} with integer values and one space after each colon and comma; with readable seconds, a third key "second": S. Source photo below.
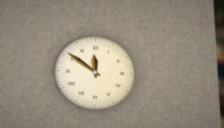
{"hour": 11, "minute": 51}
